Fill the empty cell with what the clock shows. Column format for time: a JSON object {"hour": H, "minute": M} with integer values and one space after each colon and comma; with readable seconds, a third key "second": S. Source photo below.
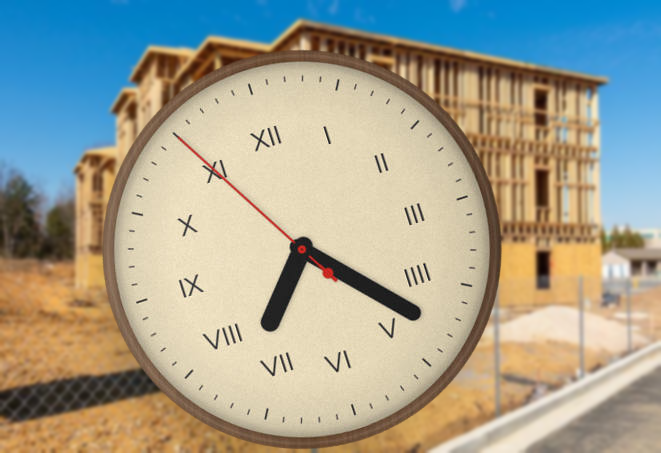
{"hour": 7, "minute": 22, "second": 55}
